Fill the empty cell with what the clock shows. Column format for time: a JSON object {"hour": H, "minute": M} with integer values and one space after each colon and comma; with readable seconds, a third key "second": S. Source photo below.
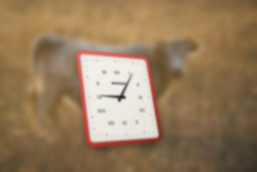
{"hour": 9, "minute": 6}
